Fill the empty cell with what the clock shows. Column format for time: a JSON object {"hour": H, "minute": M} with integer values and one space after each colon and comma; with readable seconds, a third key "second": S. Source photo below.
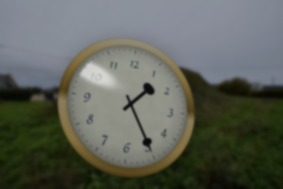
{"hour": 1, "minute": 25}
